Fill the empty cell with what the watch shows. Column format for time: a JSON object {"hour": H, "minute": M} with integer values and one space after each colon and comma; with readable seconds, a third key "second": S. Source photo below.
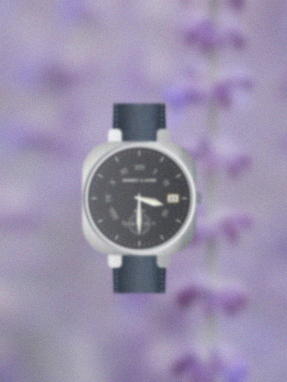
{"hour": 3, "minute": 30}
